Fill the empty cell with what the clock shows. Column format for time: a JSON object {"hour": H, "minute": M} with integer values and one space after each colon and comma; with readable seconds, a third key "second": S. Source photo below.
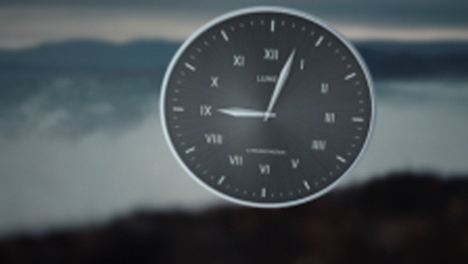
{"hour": 9, "minute": 3}
